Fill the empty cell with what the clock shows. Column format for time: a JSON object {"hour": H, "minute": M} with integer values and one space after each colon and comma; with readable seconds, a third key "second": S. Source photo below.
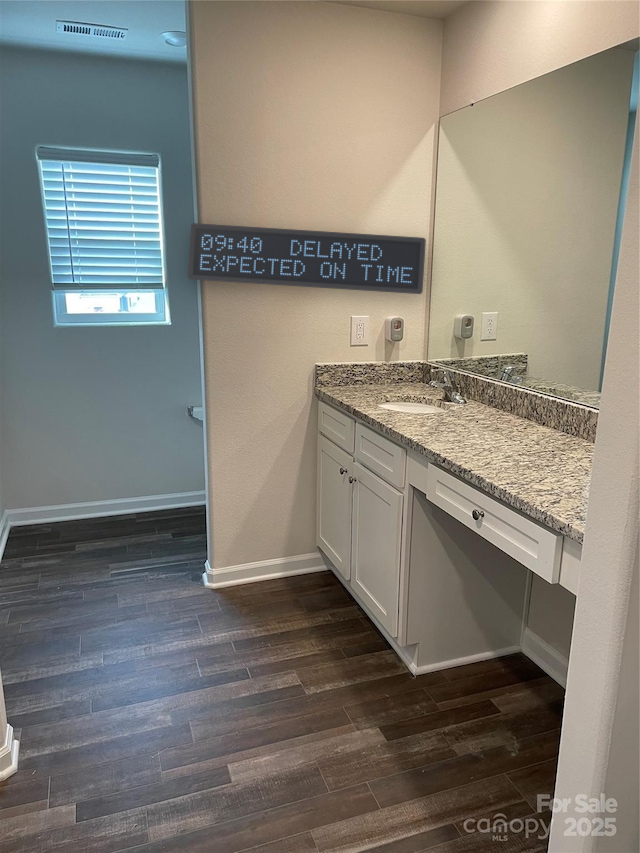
{"hour": 9, "minute": 40}
